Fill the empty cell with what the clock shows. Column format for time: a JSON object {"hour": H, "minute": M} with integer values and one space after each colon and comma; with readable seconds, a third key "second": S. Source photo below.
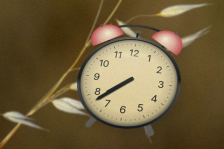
{"hour": 7, "minute": 38}
